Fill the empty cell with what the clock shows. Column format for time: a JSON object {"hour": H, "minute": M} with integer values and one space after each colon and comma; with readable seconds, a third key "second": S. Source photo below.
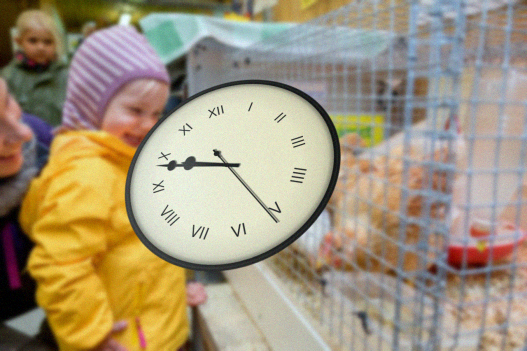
{"hour": 9, "minute": 48, "second": 26}
